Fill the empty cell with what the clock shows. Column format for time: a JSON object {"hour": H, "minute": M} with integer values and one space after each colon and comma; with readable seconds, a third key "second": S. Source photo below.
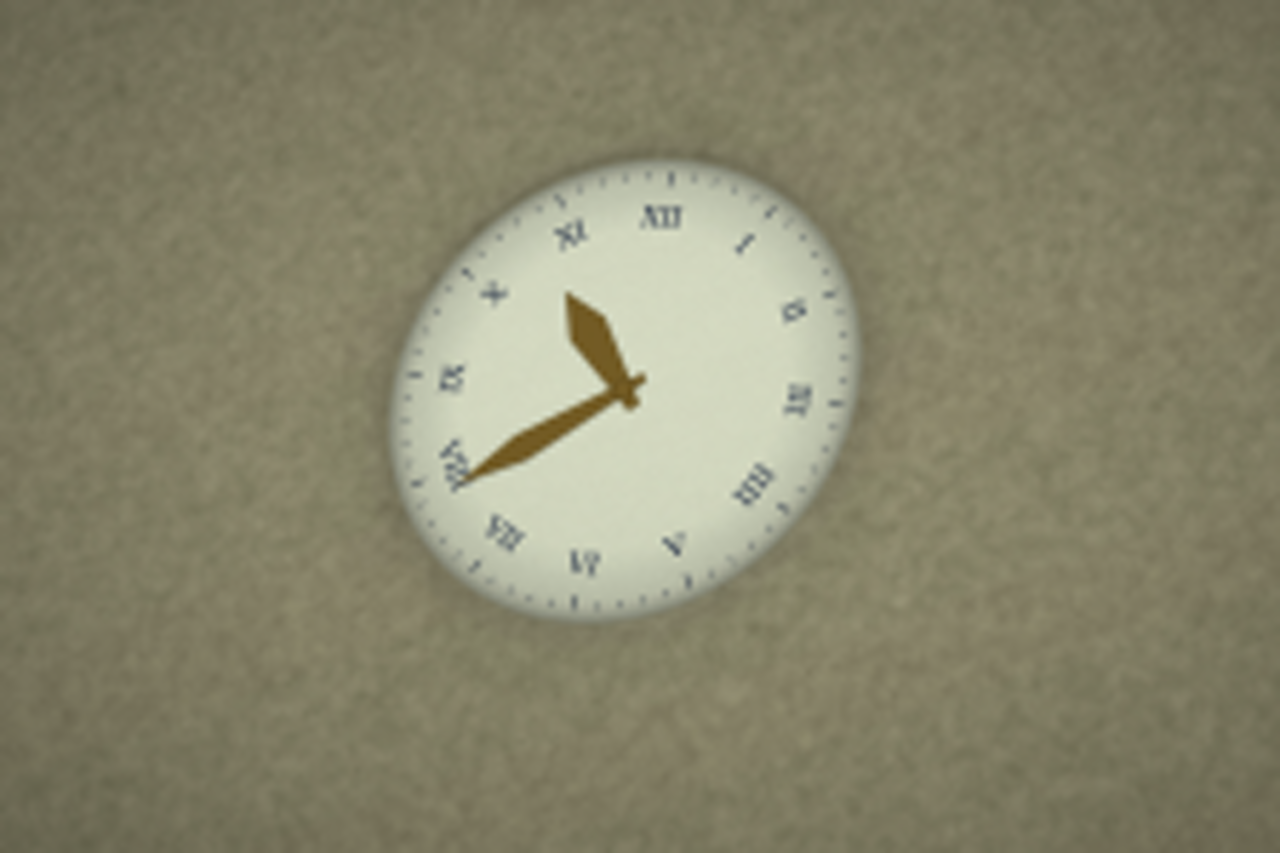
{"hour": 10, "minute": 39}
